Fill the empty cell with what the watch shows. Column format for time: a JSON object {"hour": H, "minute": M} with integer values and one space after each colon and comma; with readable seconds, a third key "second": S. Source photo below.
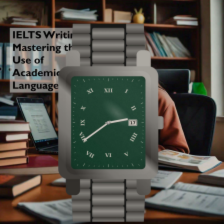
{"hour": 2, "minute": 39}
